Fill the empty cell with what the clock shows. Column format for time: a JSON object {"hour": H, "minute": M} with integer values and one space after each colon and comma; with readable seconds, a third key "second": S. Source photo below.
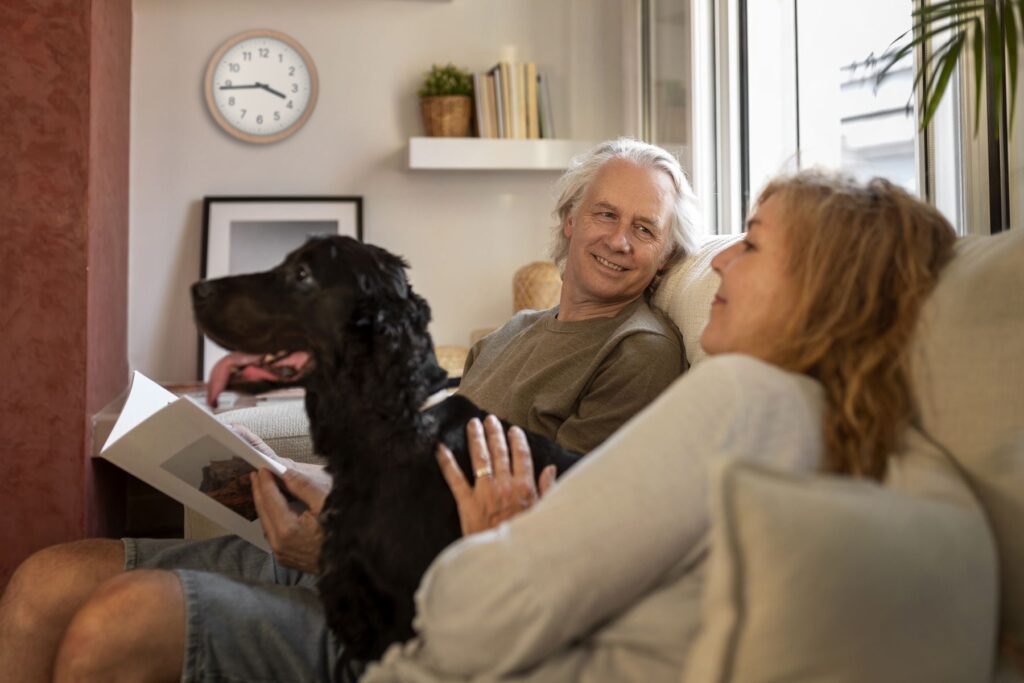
{"hour": 3, "minute": 44}
